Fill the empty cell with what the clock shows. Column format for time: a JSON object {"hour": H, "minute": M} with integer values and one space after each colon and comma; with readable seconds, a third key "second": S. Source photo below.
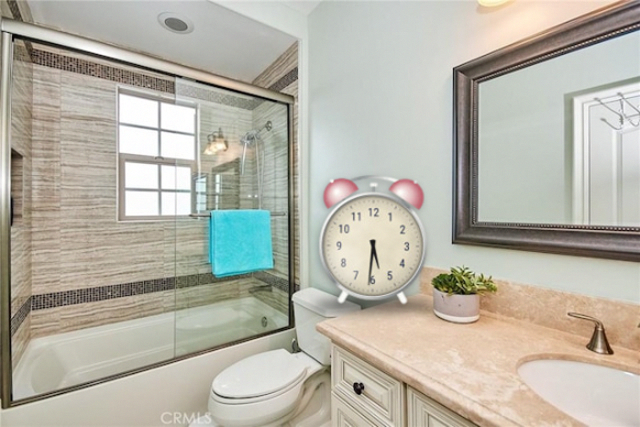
{"hour": 5, "minute": 31}
